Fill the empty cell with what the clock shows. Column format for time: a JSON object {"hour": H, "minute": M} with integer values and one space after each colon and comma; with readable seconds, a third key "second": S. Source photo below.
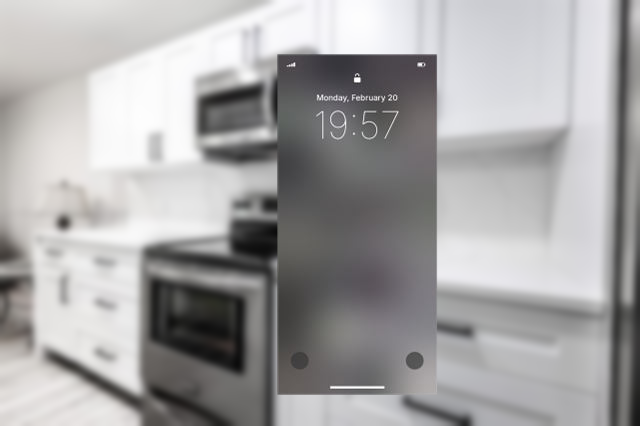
{"hour": 19, "minute": 57}
